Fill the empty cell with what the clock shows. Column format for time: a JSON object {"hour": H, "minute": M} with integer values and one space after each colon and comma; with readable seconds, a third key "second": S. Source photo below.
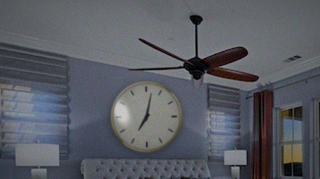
{"hour": 7, "minute": 2}
